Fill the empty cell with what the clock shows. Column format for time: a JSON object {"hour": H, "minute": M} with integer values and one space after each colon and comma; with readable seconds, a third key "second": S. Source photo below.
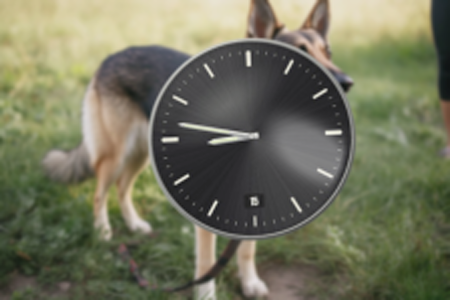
{"hour": 8, "minute": 47}
